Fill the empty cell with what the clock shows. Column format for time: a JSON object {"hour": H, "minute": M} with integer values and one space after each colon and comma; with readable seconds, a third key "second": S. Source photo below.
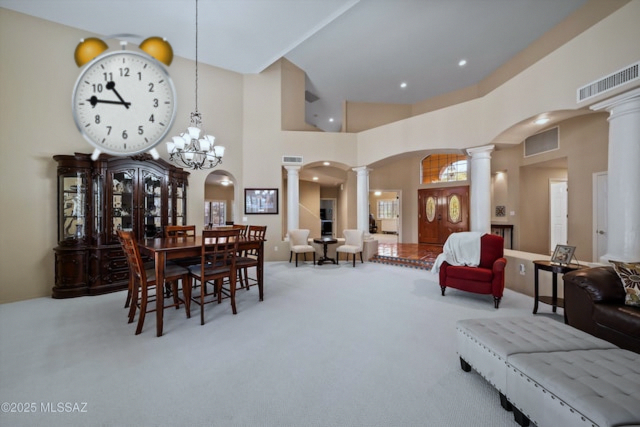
{"hour": 10, "minute": 46}
